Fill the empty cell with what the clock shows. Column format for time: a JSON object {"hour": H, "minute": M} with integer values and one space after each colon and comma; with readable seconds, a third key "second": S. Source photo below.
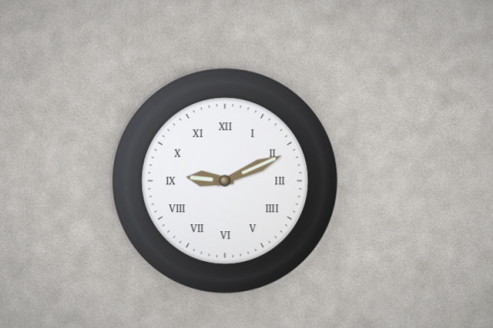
{"hour": 9, "minute": 11}
